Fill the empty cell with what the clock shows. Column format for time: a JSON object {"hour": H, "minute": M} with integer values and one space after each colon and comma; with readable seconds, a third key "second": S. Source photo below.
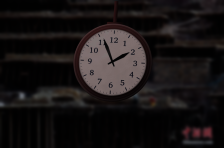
{"hour": 1, "minute": 56}
